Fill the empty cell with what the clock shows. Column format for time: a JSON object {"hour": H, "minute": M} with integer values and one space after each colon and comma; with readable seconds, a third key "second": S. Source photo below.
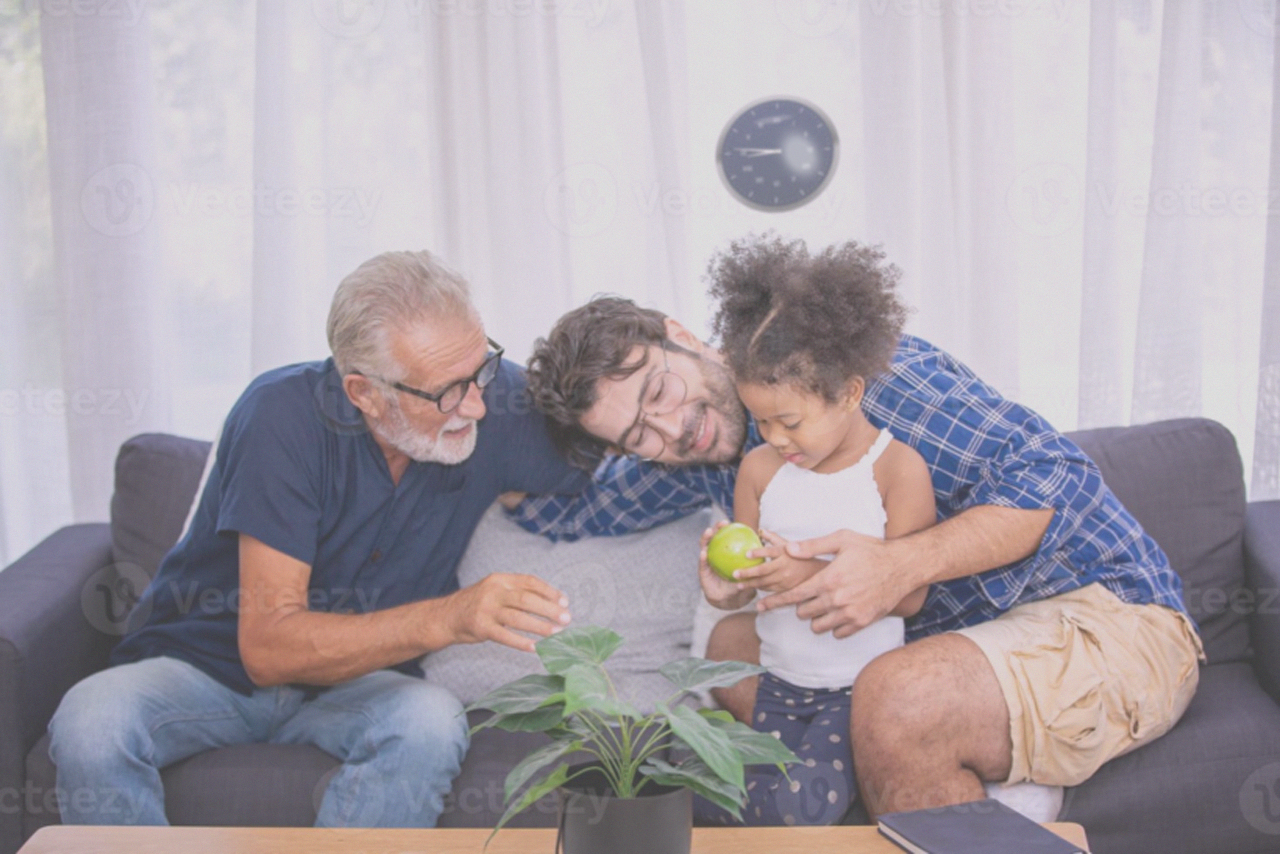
{"hour": 8, "minute": 46}
